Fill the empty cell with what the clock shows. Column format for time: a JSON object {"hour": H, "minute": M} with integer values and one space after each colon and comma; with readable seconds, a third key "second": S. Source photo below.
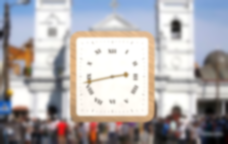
{"hour": 2, "minute": 43}
